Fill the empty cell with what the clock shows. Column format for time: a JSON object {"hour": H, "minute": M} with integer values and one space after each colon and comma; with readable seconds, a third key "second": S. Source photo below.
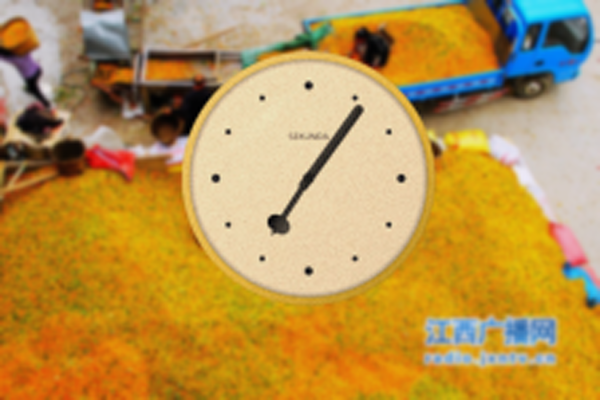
{"hour": 7, "minute": 6}
